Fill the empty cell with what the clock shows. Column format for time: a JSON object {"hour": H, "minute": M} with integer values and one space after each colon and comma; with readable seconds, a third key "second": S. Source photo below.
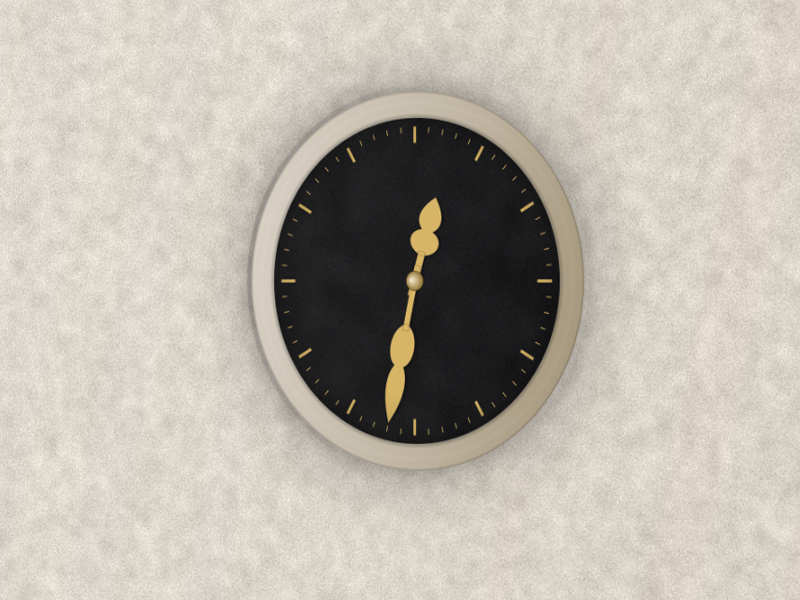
{"hour": 12, "minute": 32}
